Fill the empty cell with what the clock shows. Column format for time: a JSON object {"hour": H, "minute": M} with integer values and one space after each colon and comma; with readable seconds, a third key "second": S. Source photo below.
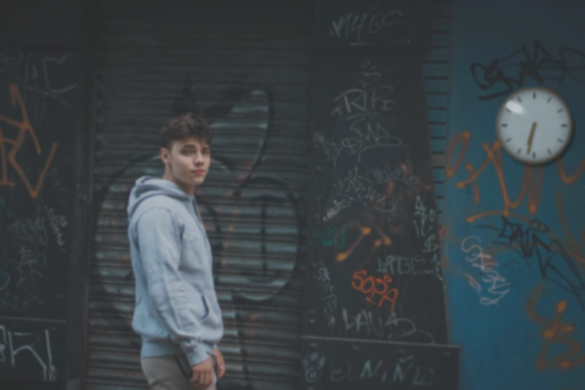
{"hour": 6, "minute": 32}
